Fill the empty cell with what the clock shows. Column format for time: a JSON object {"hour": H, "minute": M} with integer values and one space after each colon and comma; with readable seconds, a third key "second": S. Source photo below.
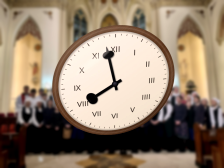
{"hour": 7, "minute": 58}
